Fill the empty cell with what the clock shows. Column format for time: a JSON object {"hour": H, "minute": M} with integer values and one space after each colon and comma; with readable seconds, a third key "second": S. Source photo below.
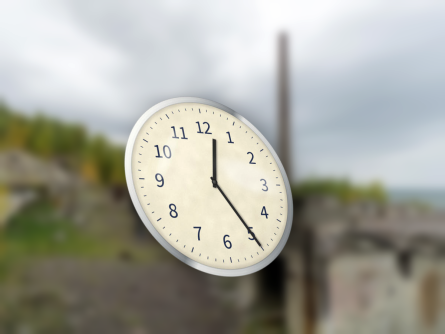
{"hour": 12, "minute": 25}
